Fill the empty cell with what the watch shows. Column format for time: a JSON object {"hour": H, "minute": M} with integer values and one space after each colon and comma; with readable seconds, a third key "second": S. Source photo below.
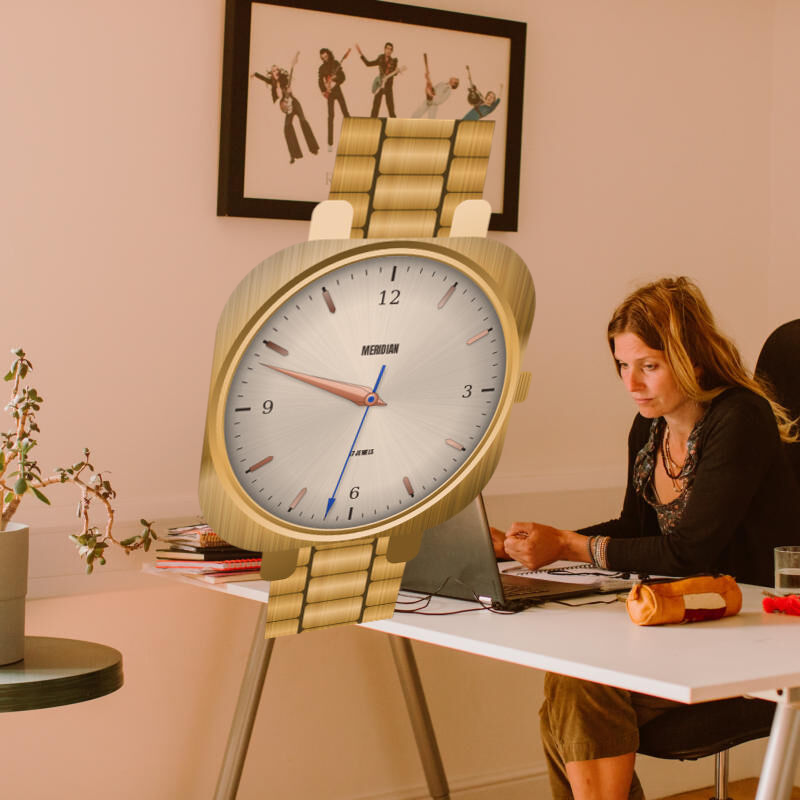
{"hour": 9, "minute": 48, "second": 32}
